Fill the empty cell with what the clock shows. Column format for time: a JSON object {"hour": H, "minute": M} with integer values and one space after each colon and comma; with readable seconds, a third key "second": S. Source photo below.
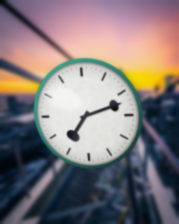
{"hour": 7, "minute": 12}
